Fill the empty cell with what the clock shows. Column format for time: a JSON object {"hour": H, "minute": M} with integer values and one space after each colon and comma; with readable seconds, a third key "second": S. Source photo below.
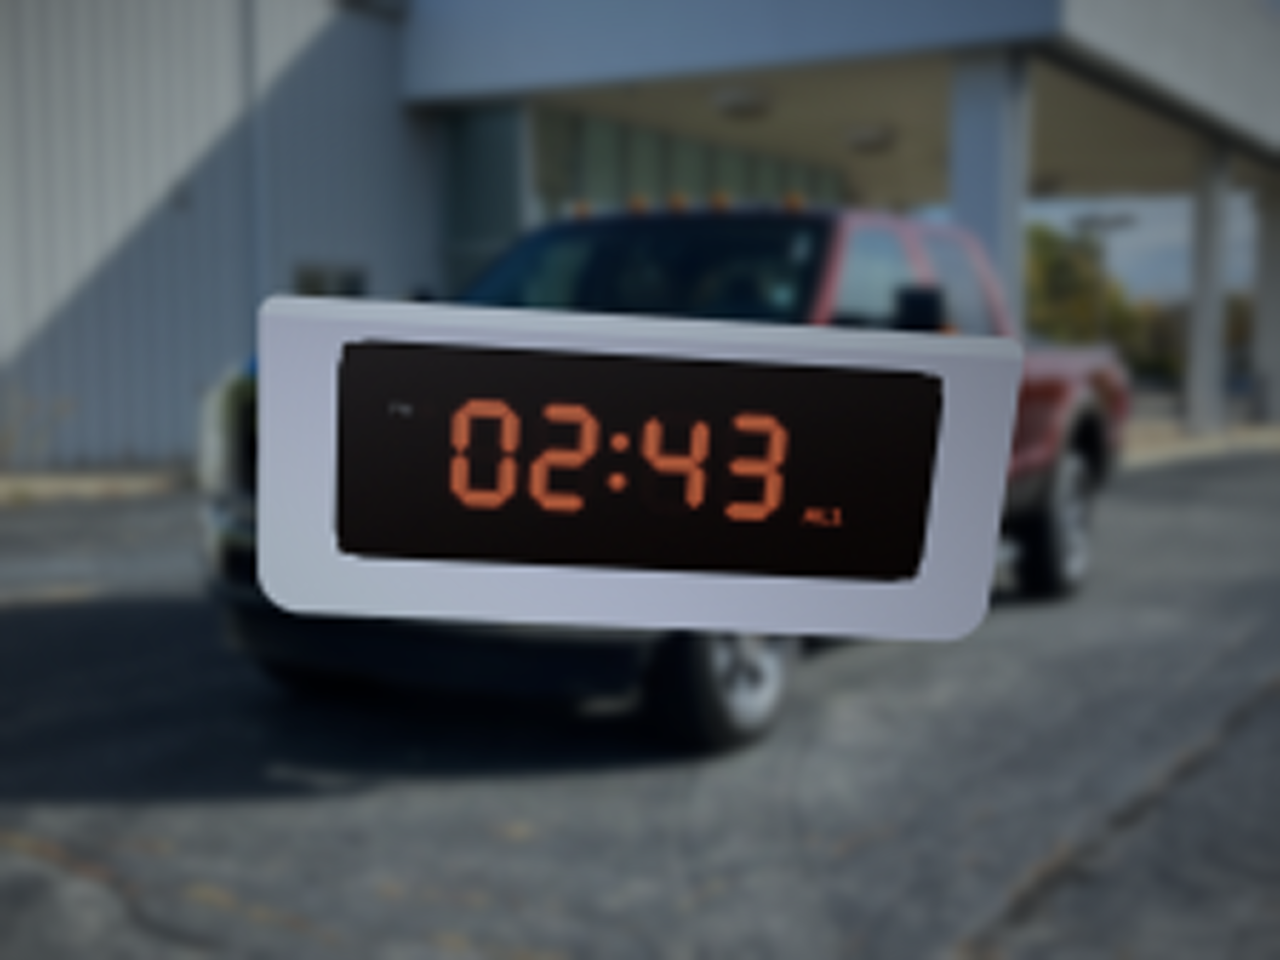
{"hour": 2, "minute": 43}
